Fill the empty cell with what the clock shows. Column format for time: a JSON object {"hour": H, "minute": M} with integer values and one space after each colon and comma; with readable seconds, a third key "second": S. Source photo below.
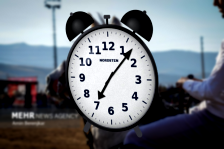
{"hour": 7, "minute": 7}
